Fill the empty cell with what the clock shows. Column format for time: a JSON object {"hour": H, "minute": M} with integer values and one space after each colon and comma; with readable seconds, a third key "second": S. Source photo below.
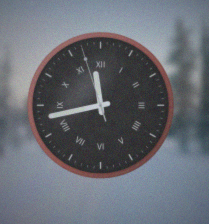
{"hour": 11, "minute": 42, "second": 57}
